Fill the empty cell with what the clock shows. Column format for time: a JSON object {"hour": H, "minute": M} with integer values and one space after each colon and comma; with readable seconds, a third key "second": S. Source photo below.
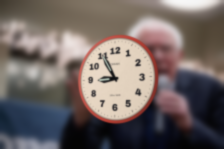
{"hour": 8, "minute": 55}
